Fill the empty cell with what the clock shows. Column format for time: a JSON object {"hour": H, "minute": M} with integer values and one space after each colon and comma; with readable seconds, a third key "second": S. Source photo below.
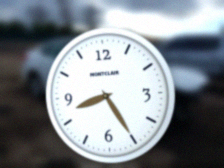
{"hour": 8, "minute": 25}
